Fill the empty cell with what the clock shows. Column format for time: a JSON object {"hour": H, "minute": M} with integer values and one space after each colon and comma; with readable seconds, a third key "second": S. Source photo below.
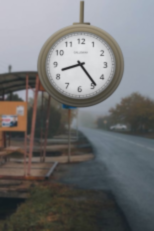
{"hour": 8, "minute": 24}
